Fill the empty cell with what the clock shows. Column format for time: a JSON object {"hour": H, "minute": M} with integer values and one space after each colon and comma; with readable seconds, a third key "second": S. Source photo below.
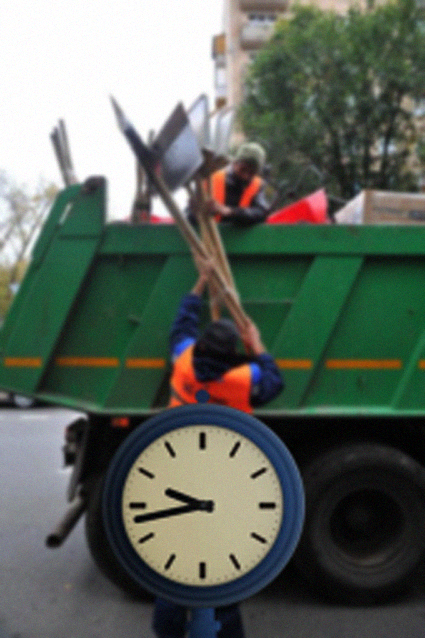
{"hour": 9, "minute": 43}
